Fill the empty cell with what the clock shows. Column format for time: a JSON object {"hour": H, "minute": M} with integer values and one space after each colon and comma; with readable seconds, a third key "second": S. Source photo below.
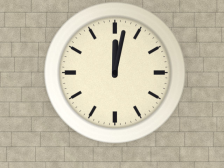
{"hour": 12, "minute": 2}
